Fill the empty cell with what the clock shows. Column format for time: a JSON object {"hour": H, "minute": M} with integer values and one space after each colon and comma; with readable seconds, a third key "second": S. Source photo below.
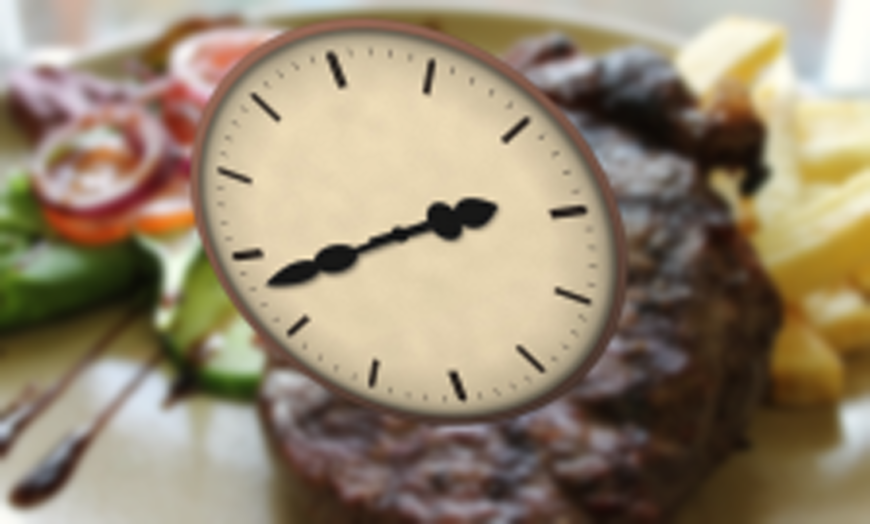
{"hour": 2, "minute": 43}
